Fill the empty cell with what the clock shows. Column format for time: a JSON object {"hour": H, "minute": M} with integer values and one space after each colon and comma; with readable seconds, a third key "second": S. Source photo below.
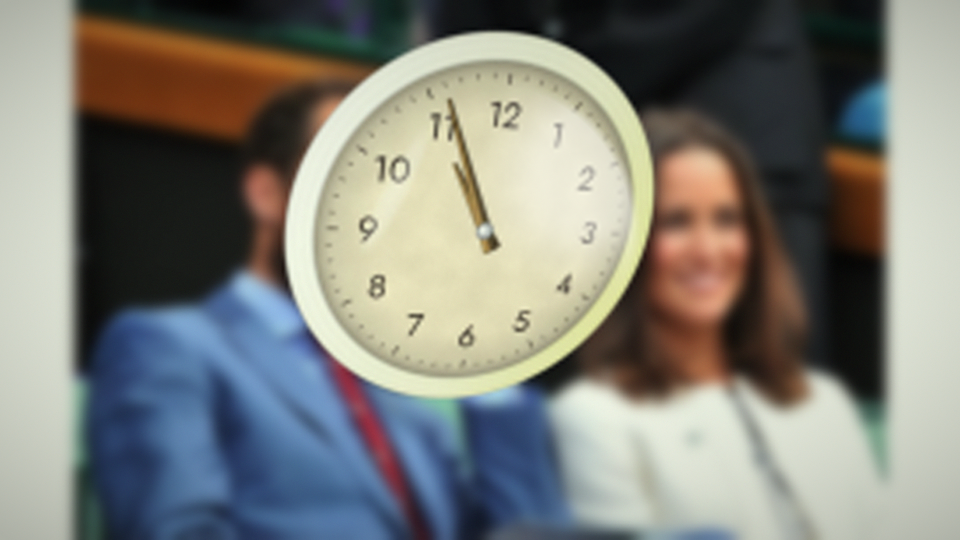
{"hour": 10, "minute": 56}
